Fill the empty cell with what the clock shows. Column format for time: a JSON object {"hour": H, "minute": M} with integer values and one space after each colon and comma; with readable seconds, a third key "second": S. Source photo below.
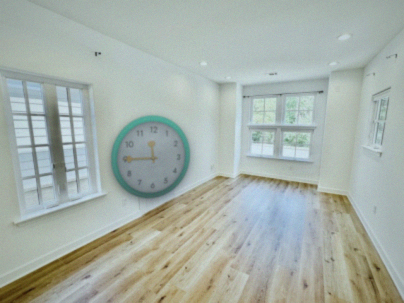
{"hour": 11, "minute": 45}
